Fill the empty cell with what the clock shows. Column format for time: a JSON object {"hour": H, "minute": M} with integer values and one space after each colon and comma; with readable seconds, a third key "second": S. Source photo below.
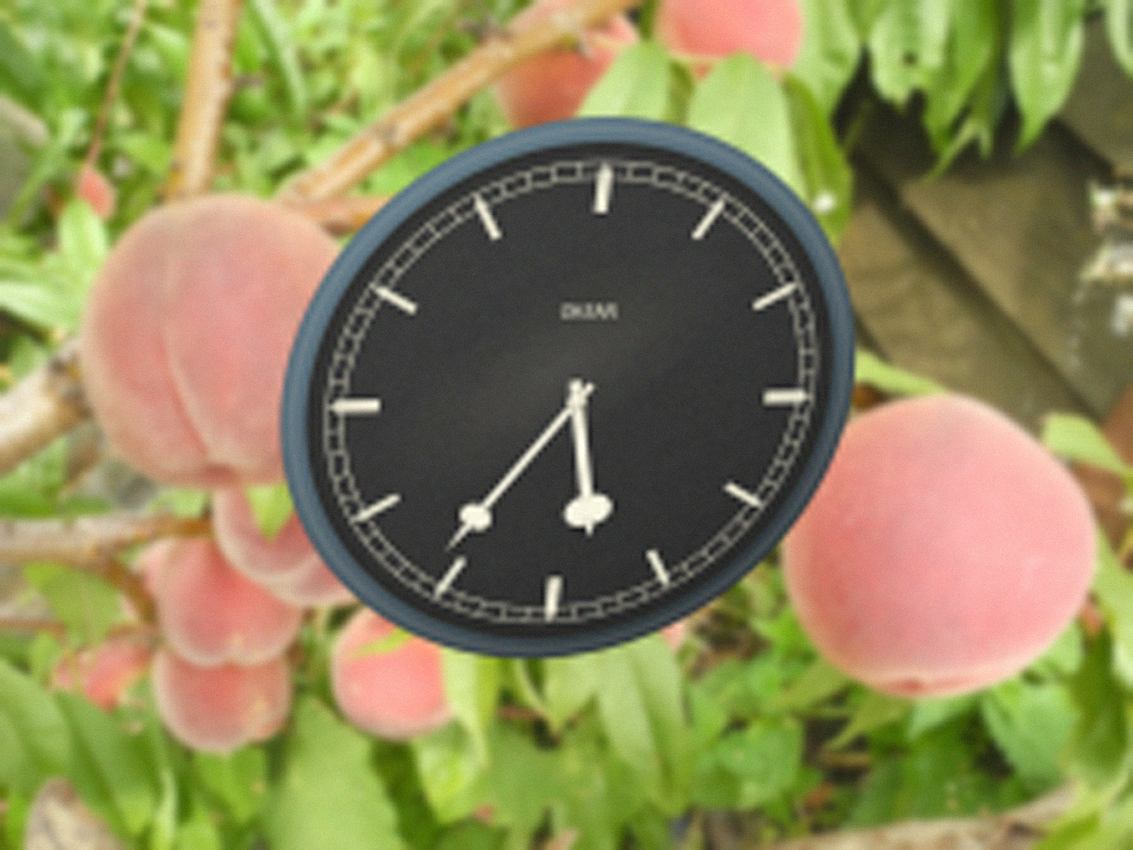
{"hour": 5, "minute": 36}
